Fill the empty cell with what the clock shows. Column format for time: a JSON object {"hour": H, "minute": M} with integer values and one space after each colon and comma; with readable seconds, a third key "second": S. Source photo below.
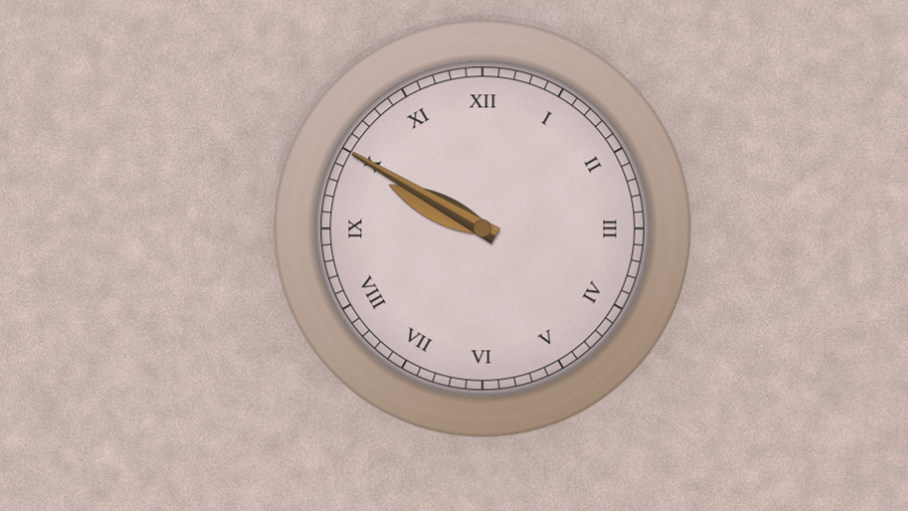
{"hour": 9, "minute": 50}
